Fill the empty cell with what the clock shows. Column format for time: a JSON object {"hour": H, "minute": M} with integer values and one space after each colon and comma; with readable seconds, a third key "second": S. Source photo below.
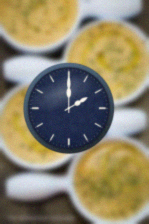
{"hour": 2, "minute": 0}
